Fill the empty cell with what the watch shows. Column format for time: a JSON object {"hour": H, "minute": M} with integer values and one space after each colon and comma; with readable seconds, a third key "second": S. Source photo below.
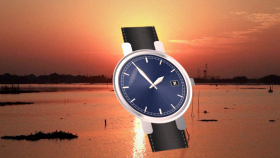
{"hour": 1, "minute": 55}
